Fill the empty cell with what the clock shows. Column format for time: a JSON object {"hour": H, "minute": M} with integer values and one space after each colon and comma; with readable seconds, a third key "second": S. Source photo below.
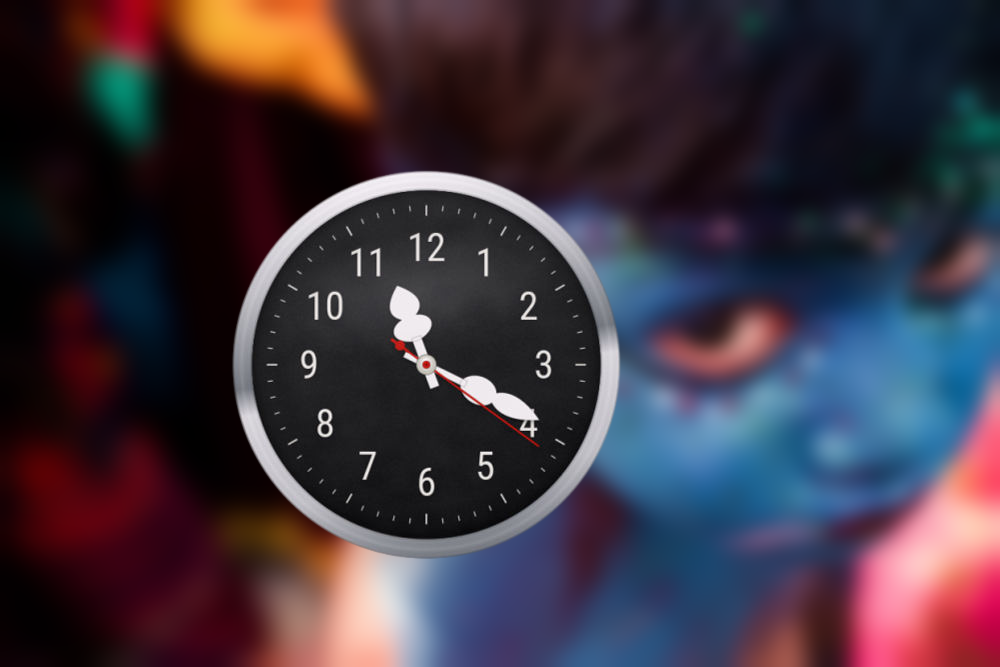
{"hour": 11, "minute": 19, "second": 21}
